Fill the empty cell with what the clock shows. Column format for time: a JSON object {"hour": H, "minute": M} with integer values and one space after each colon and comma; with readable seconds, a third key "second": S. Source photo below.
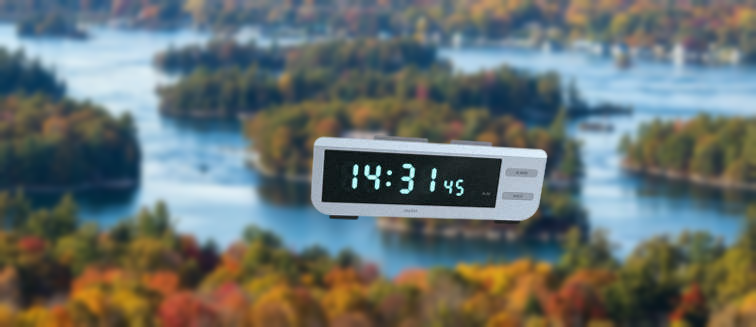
{"hour": 14, "minute": 31, "second": 45}
